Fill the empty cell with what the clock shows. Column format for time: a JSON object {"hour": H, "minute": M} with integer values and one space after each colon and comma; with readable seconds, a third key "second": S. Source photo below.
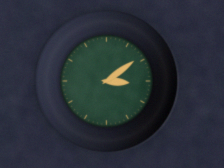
{"hour": 3, "minute": 9}
